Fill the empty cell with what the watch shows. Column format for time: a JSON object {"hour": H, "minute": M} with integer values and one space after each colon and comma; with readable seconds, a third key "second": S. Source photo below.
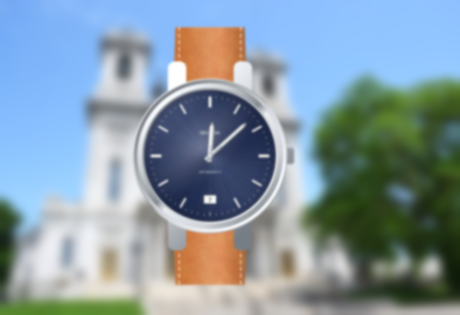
{"hour": 12, "minute": 8}
